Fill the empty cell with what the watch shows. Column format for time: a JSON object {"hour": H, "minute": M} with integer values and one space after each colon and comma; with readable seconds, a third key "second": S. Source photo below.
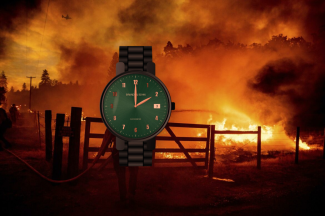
{"hour": 2, "minute": 0}
